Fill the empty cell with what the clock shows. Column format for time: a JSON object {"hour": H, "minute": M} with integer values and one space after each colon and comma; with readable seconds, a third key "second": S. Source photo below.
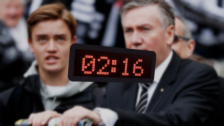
{"hour": 2, "minute": 16}
